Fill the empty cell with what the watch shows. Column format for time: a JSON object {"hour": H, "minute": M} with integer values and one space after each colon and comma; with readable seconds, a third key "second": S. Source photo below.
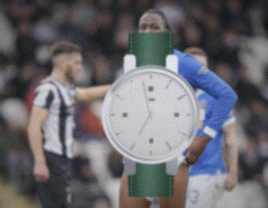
{"hour": 6, "minute": 58}
